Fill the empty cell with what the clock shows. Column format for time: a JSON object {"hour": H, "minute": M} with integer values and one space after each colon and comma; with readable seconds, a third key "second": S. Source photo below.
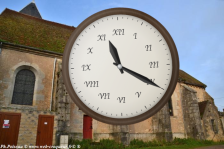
{"hour": 11, "minute": 20}
